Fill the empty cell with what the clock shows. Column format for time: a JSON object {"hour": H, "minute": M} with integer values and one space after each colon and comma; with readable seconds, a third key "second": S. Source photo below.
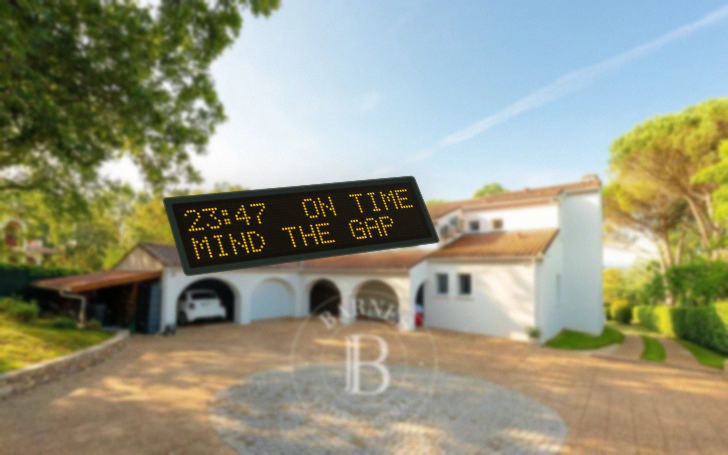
{"hour": 23, "minute": 47}
